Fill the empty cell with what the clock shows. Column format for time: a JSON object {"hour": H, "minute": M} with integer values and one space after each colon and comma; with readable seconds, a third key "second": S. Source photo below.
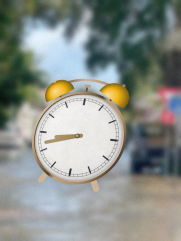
{"hour": 8, "minute": 42}
